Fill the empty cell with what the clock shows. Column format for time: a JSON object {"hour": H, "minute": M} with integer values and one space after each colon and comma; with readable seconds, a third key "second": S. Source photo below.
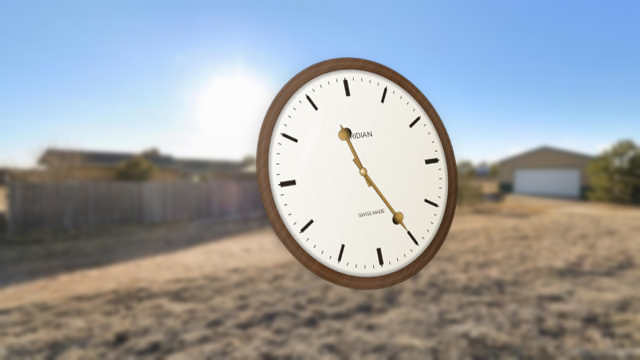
{"hour": 11, "minute": 25}
